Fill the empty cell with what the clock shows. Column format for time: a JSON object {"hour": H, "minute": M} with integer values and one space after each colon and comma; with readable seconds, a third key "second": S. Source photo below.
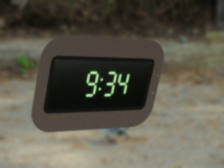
{"hour": 9, "minute": 34}
